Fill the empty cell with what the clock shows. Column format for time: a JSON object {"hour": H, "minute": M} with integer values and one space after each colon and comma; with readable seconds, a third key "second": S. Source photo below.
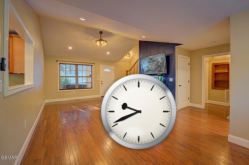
{"hour": 9, "minute": 41}
